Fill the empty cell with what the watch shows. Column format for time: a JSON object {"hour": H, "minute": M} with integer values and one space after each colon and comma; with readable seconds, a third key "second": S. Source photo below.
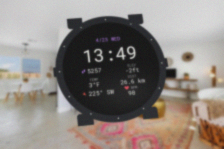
{"hour": 13, "minute": 49}
